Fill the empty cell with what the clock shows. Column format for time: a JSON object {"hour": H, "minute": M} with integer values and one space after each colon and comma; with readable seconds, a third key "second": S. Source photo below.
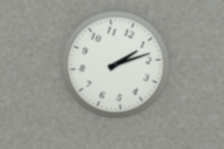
{"hour": 1, "minute": 8}
